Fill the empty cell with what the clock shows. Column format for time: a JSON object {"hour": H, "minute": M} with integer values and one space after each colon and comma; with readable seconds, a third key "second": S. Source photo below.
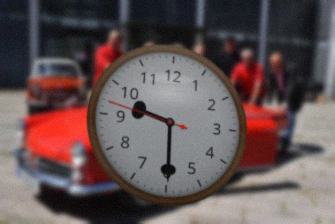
{"hour": 9, "minute": 29, "second": 47}
